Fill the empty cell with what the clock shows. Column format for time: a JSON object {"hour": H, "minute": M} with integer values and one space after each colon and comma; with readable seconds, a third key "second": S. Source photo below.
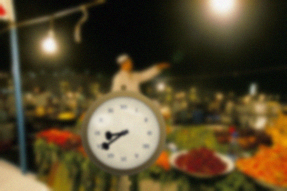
{"hour": 8, "minute": 39}
